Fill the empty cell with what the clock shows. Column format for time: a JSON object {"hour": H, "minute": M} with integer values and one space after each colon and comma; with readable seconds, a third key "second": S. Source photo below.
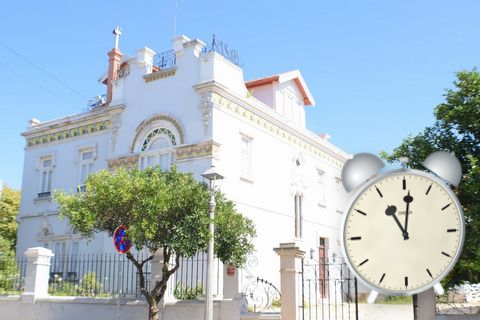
{"hour": 11, "minute": 1}
